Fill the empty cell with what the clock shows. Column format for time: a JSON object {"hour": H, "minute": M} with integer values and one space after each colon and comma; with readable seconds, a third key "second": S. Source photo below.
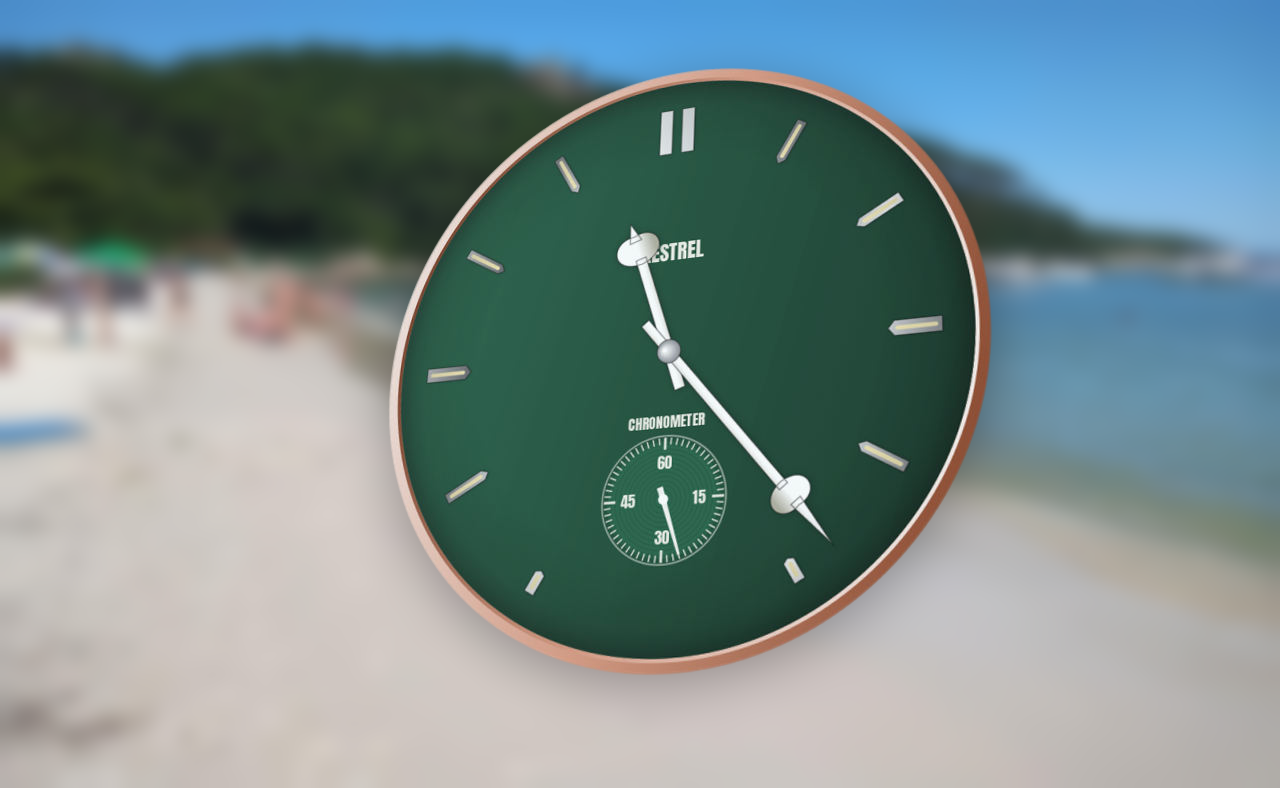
{"hour": 11, "minute": 23, "second": 27}
